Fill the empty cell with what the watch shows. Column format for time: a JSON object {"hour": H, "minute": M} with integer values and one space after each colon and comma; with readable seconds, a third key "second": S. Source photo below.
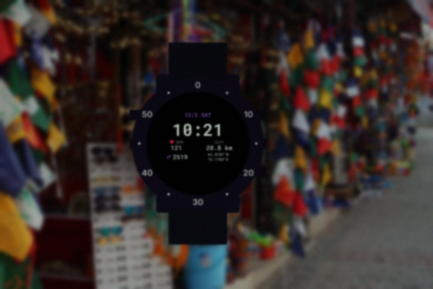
{"hour": 10, "minute": 21}
